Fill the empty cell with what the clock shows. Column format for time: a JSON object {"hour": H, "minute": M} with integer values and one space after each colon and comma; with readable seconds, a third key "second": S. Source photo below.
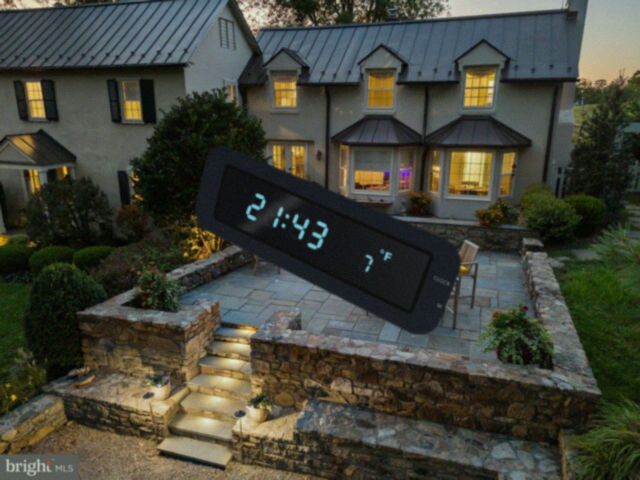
{"hour": 21, "minute": 43}
